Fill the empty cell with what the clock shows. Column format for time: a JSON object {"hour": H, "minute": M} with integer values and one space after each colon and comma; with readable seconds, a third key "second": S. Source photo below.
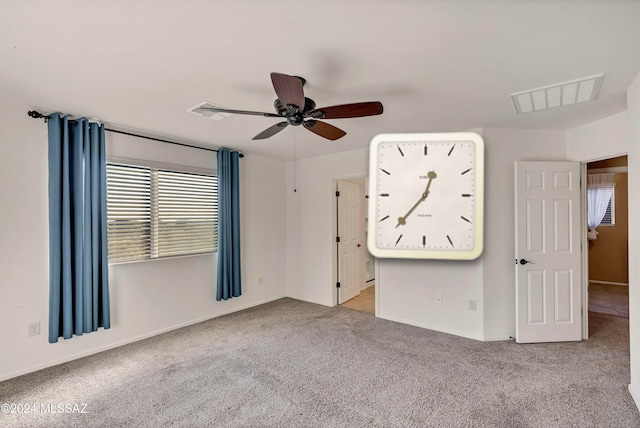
{"hour": 12, "minute": 37}
